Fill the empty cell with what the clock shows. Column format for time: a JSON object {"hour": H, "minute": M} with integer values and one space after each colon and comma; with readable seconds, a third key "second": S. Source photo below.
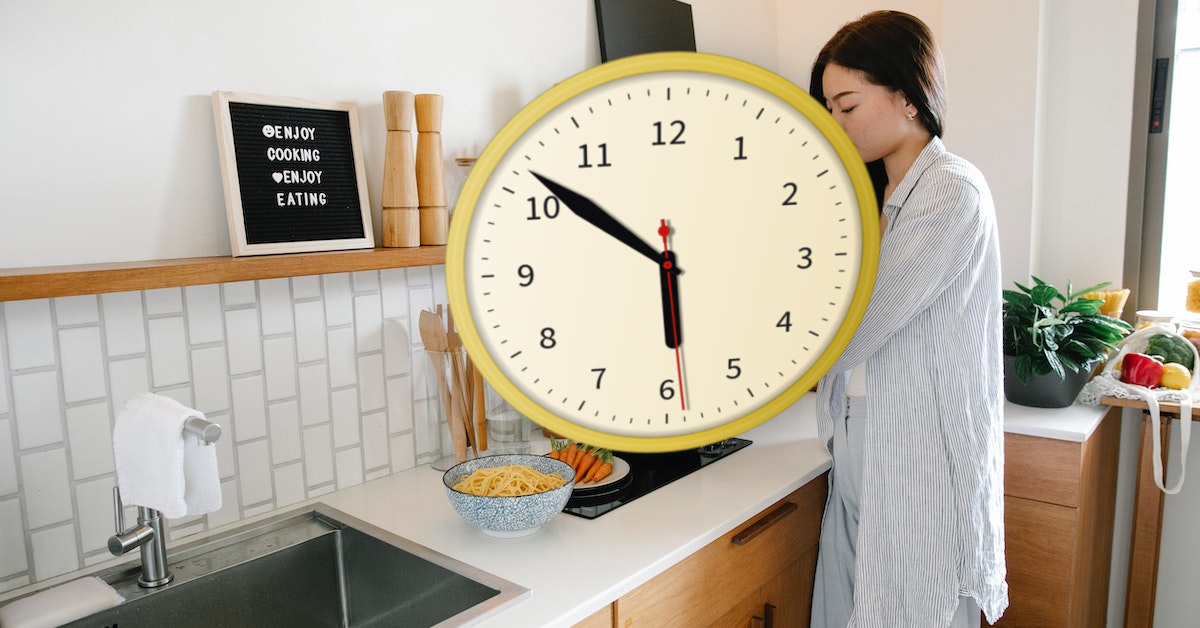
{"hour": 5, "minute": 51, "second": 29}
